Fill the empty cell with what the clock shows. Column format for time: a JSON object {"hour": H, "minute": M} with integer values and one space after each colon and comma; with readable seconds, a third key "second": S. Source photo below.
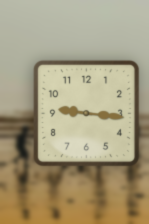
{"hour": 9, "minute": 16}
